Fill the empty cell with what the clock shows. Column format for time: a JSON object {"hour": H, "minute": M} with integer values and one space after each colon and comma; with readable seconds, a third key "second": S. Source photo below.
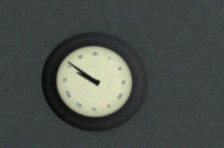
{"hour": 9, "minute": 51}
